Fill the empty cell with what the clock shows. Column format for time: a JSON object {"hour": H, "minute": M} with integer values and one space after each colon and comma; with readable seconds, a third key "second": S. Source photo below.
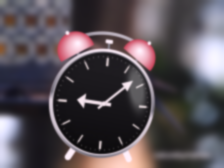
{"hour": 9, "minute": 8}
